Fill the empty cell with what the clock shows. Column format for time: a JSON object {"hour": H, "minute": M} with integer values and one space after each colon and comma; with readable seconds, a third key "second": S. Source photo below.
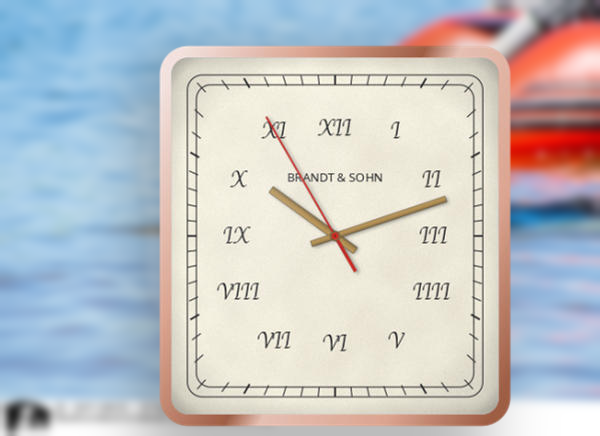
{"hour": 10, "minute": 11, "second": 55}
